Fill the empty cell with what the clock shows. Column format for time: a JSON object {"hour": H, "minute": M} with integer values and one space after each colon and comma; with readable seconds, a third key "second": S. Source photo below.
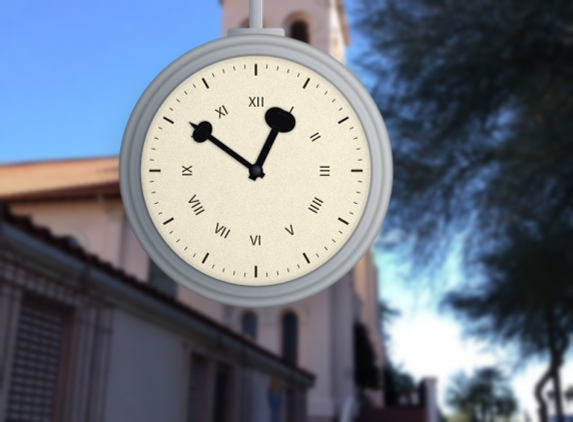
{"hour": 12, "minute": 51}
